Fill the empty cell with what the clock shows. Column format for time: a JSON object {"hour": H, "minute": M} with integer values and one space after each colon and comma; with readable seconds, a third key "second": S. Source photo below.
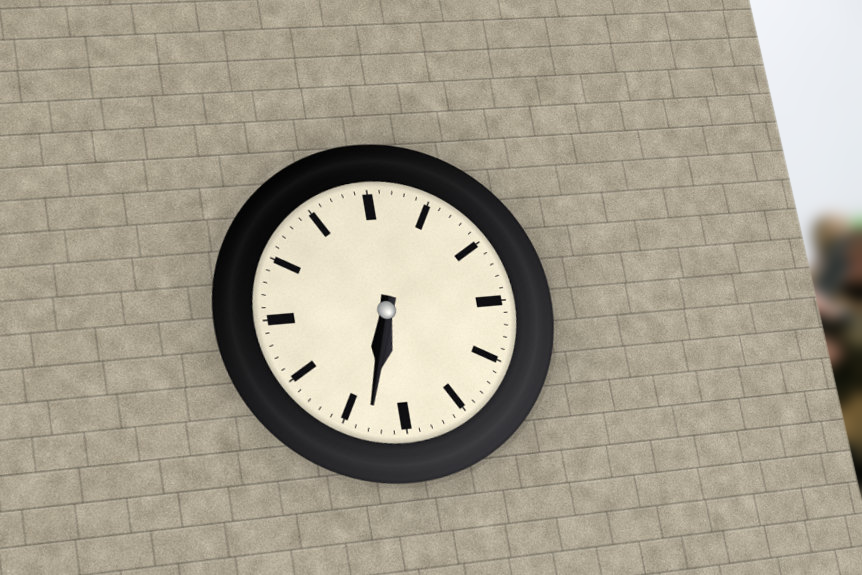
{"hour": 6, "minute": 33}
